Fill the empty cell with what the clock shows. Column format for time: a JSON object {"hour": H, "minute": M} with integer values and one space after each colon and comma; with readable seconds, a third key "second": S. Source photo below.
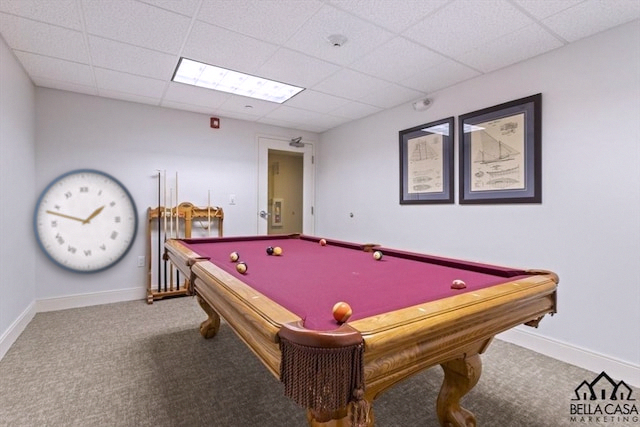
{"hour": 1, "minute": 48}
